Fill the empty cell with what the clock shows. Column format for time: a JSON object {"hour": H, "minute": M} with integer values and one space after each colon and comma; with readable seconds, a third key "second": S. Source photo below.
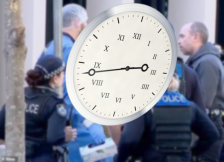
{"hour": 2, "minute": 43}
